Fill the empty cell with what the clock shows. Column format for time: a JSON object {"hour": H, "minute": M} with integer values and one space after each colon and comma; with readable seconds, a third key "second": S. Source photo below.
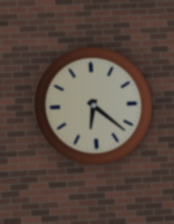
{"hour": 6, "minute": 22}
